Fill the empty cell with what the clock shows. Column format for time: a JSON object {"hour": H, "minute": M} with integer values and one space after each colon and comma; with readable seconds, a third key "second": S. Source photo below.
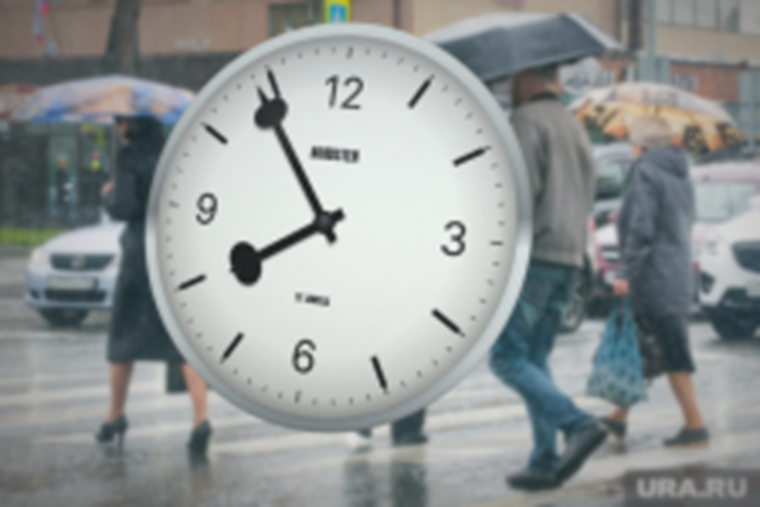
{"hour": 7, "minute": 54}
